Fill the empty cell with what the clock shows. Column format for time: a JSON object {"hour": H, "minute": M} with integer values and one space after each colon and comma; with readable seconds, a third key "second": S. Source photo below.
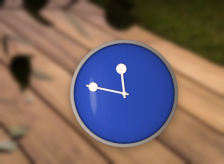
{"hour": 11, "minute": 47}
